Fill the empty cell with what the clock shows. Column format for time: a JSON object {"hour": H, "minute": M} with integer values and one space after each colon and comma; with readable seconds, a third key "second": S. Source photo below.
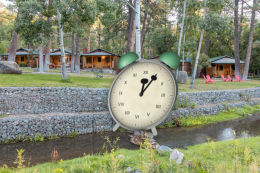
{"hour": 12, "minute": 5}
